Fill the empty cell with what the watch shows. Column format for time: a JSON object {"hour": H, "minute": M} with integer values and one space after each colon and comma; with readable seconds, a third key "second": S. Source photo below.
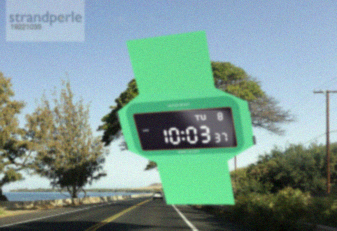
{"hour": 10, "minute": 3}
